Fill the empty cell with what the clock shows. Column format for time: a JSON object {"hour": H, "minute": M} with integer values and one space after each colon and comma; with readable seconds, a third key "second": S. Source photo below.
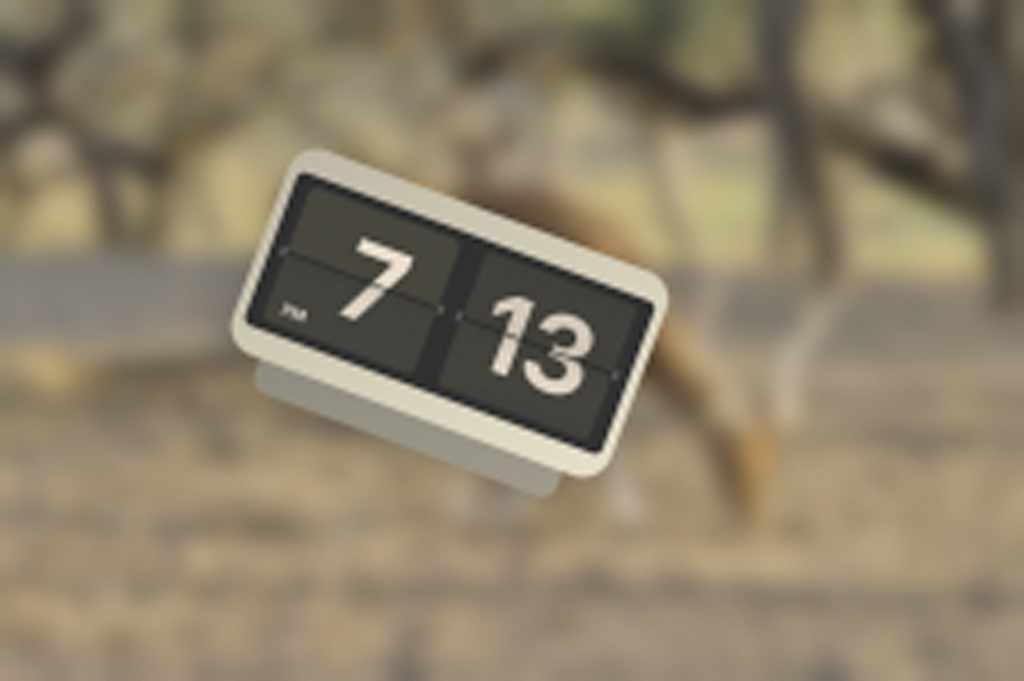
{"hour": 7, "minute": 13}
